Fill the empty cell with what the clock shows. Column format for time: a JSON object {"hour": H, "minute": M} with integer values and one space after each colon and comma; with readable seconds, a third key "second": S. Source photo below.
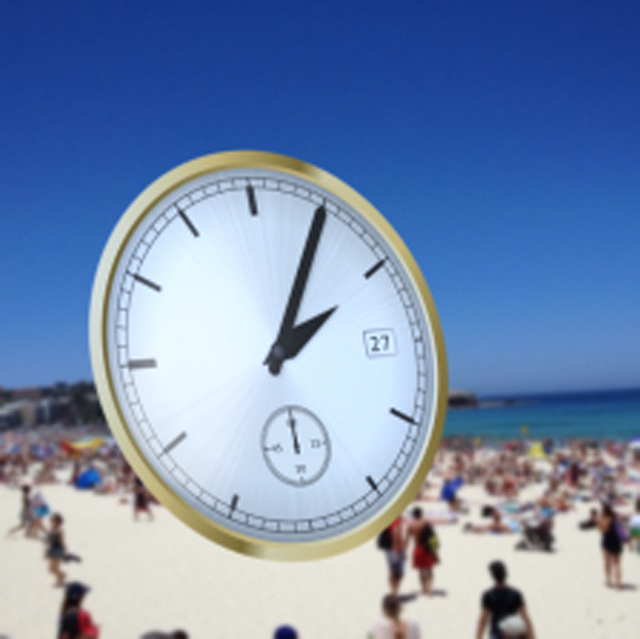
{"hour": 2, "minute": 5}
